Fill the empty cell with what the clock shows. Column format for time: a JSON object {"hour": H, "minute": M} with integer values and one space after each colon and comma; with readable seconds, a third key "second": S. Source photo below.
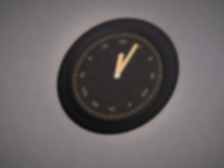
{"hour": 12, "minute": 4}
